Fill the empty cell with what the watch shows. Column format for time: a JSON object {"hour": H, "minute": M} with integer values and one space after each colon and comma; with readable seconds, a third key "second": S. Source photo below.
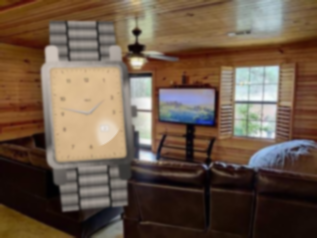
{"hour": 1, "minute": 47}
